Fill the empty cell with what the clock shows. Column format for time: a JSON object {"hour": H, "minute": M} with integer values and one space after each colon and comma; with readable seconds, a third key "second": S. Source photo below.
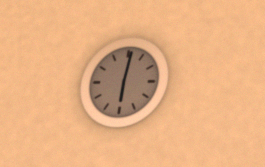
{"hour": 6, "minute": 1}
